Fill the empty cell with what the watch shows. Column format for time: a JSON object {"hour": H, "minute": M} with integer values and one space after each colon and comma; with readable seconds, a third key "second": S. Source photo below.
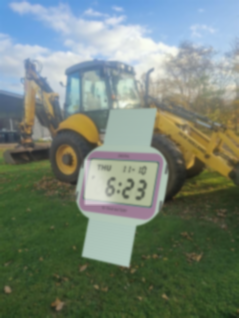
{"hour": 6, "minute": 23}
